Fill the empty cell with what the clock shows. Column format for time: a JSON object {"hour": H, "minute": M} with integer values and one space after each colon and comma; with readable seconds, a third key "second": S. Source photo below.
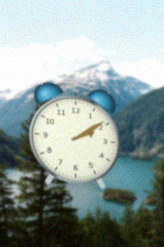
{"hour": 2, "minute": 9}
